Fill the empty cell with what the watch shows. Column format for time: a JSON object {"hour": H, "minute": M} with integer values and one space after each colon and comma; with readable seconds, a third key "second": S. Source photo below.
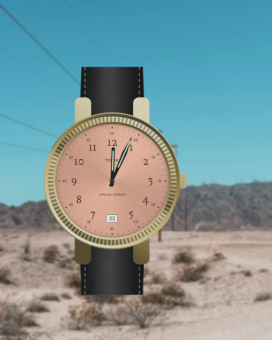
{"hour": 12, "minute": 4}
